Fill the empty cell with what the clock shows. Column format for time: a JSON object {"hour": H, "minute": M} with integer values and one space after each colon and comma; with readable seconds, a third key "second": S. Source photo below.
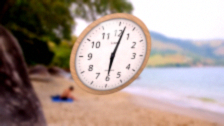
{"hour": 6, "minute": 2}
